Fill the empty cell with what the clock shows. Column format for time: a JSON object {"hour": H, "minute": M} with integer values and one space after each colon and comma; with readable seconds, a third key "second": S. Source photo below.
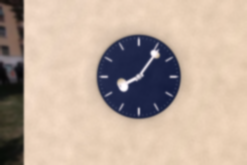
{"hour": 8, "minute": 6}
